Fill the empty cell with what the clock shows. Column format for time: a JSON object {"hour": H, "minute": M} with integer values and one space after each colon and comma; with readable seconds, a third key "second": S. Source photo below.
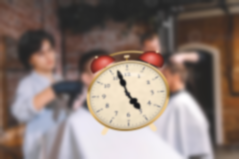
{"hour": 4, "minute": 57}
